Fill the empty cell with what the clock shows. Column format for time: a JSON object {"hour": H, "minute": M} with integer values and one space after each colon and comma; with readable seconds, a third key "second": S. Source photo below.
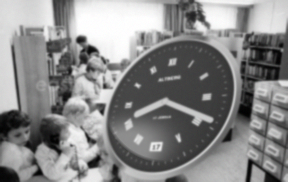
{"hour": 8, "minute": 19}
